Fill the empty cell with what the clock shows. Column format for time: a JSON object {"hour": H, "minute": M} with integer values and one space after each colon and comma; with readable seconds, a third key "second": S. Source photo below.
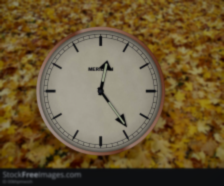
{"hour": 12, "minute": 24}
